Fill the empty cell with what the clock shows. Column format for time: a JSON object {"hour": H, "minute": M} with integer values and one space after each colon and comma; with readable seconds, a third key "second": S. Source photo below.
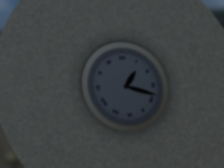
{"hour": 1, "minute": 18}
